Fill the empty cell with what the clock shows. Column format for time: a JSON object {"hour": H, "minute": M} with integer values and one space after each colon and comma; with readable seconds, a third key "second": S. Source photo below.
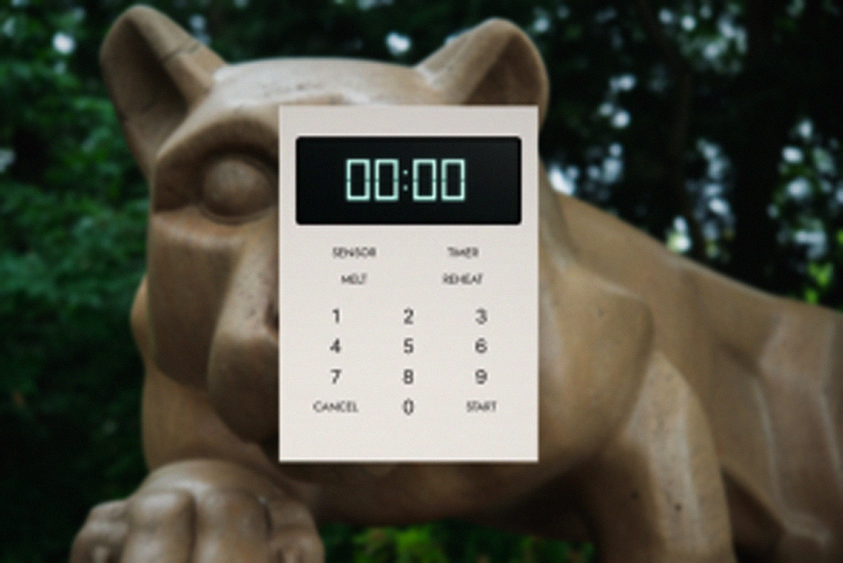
{"hour": 0, "minute": 0}
